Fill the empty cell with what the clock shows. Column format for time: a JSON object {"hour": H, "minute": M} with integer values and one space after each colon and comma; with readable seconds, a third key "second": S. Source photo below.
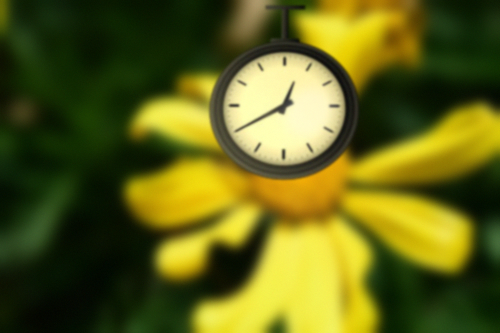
{"hour": 12, "minute": 40}
